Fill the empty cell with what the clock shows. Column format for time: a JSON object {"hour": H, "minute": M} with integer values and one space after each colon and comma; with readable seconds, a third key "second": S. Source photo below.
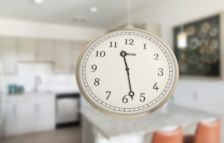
{"hour": 11, "minute": 28}
